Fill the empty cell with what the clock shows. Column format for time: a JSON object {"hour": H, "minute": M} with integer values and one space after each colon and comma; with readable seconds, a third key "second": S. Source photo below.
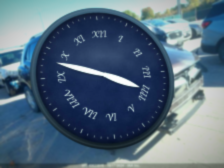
{"hour": 3, "minute": 48}
